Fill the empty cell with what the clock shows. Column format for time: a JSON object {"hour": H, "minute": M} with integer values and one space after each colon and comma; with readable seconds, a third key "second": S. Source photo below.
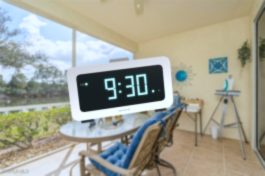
{"hour": 9, "minute": 30}
